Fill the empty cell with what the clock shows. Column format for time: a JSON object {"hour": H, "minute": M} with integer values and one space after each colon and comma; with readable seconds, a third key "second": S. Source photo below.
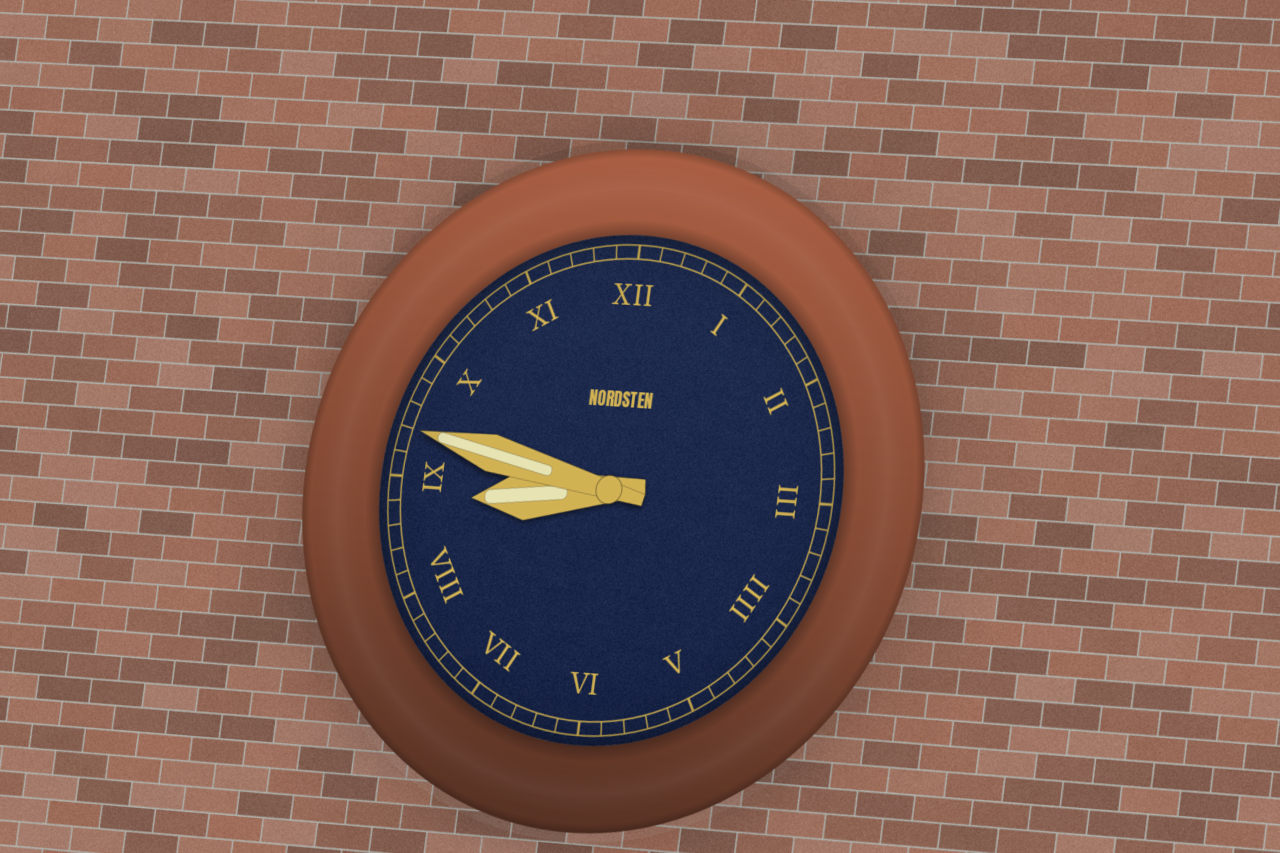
{"hour": 8, "minute": 47}
